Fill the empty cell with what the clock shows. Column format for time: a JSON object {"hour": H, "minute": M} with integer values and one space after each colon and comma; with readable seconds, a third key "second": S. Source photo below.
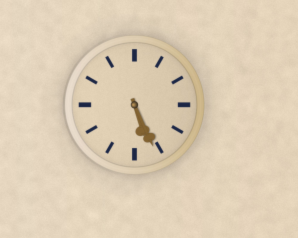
{"hour": 5, "minute": 26}
